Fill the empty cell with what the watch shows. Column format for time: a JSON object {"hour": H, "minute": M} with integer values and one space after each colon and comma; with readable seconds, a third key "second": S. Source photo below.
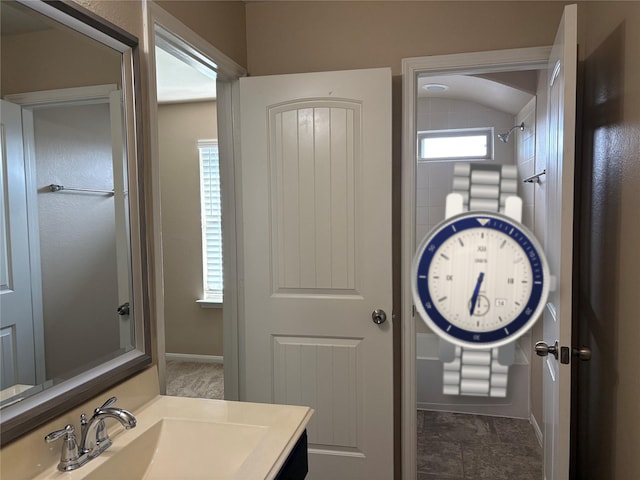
{"hour": 6, "minute": 32}
